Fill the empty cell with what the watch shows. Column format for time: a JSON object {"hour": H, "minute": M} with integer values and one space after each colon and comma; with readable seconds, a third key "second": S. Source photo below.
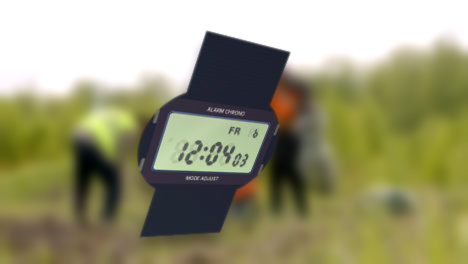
{"hour": 12, "minute": 4, "second": 3}
